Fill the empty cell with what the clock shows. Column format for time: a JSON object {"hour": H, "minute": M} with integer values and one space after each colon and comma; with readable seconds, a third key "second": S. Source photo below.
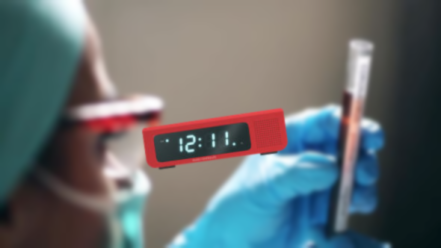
{"hour": 12, "minute": 11}
